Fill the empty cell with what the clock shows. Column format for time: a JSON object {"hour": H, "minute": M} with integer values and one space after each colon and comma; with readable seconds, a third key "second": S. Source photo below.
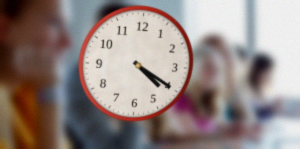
{"hour": 4, "minute": 20}
